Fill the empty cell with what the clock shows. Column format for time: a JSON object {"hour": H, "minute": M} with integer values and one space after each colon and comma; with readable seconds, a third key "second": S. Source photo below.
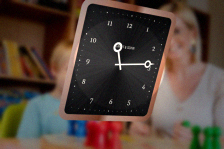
{"hour": 11, "minute": 14}
